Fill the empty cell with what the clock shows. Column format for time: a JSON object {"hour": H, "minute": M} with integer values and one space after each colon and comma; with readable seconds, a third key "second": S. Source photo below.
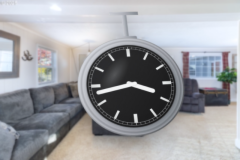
{"hour": 3, "minute": 43}
